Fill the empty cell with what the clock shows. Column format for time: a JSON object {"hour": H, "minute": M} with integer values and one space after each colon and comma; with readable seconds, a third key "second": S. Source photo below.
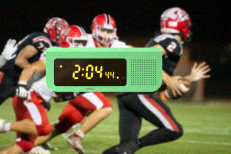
{"hour": 2, "minute": 4, "second": 44}
